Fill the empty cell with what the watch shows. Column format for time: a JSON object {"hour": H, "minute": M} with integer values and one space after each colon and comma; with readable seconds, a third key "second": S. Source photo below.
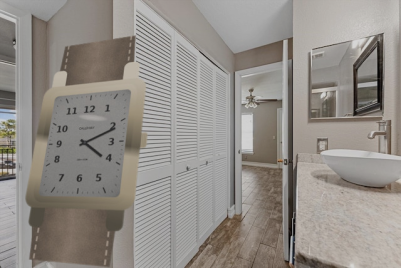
{"hour": 4, "minute": 11}
